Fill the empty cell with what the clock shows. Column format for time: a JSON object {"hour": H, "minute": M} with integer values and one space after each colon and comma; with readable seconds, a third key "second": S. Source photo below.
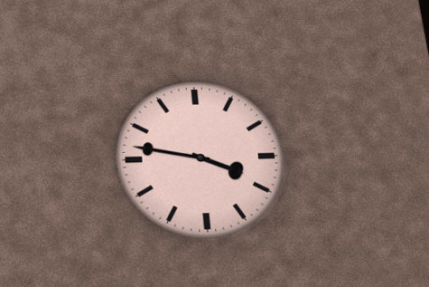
{"hour": 3, "minute": 47}
